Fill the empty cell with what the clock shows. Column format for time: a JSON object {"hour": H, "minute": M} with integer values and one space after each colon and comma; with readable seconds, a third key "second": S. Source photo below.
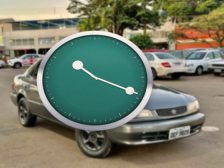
{"hour": 10, "minute": 19}
